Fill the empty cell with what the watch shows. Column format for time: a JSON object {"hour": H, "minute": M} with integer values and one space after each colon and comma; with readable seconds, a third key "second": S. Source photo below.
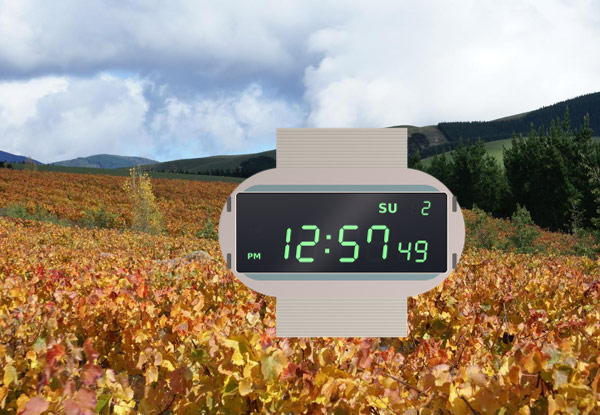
{"hour": 12, "minute": 57, "second": 49}
